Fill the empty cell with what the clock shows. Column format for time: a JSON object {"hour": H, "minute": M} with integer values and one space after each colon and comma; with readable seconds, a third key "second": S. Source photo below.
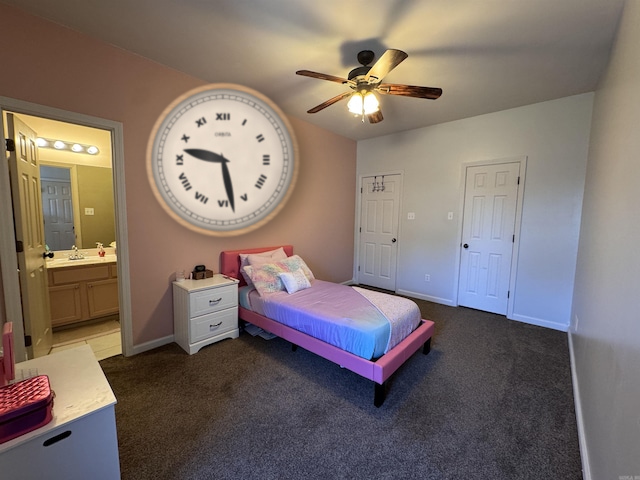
{"hour": 9, "minute": 28}
